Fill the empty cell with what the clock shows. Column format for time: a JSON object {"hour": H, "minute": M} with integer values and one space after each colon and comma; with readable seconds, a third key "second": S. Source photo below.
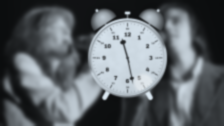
{"hour": 11, "minute": 28}
